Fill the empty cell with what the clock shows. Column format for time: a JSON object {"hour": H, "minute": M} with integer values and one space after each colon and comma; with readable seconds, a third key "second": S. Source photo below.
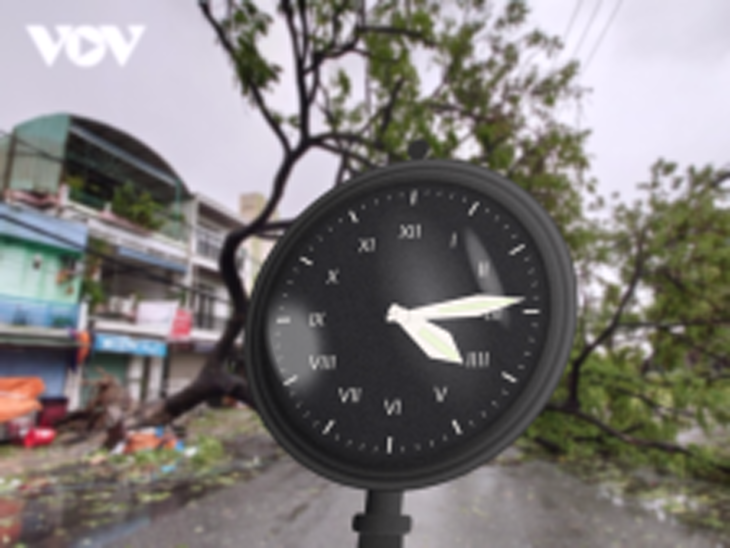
{"hour": 4, "minute": 14}
